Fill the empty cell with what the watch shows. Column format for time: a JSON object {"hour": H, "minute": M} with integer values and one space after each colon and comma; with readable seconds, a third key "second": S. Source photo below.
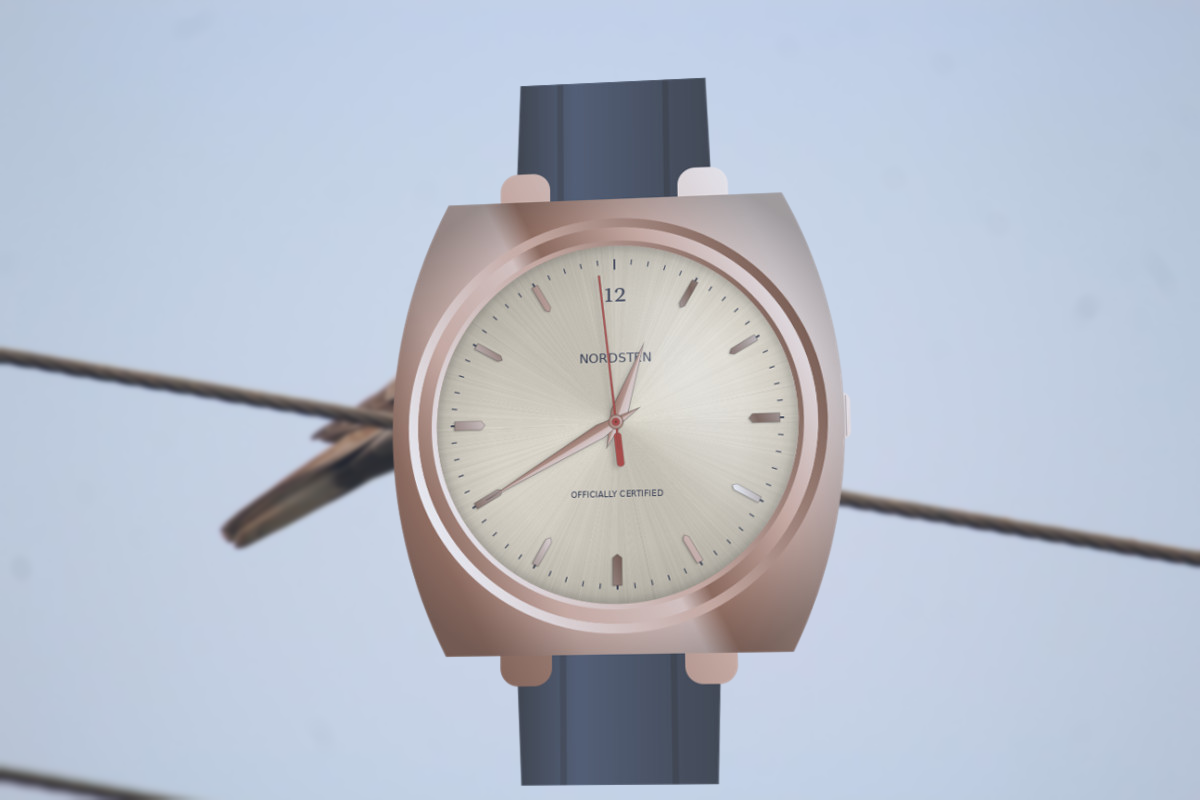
{"hour": 12, "minute": 39, "second": 59}
